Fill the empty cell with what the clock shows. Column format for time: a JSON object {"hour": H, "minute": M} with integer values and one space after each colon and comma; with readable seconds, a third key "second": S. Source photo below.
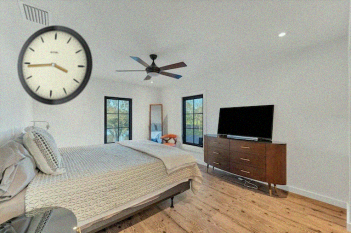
{"hour": 3, "minute": 44}
